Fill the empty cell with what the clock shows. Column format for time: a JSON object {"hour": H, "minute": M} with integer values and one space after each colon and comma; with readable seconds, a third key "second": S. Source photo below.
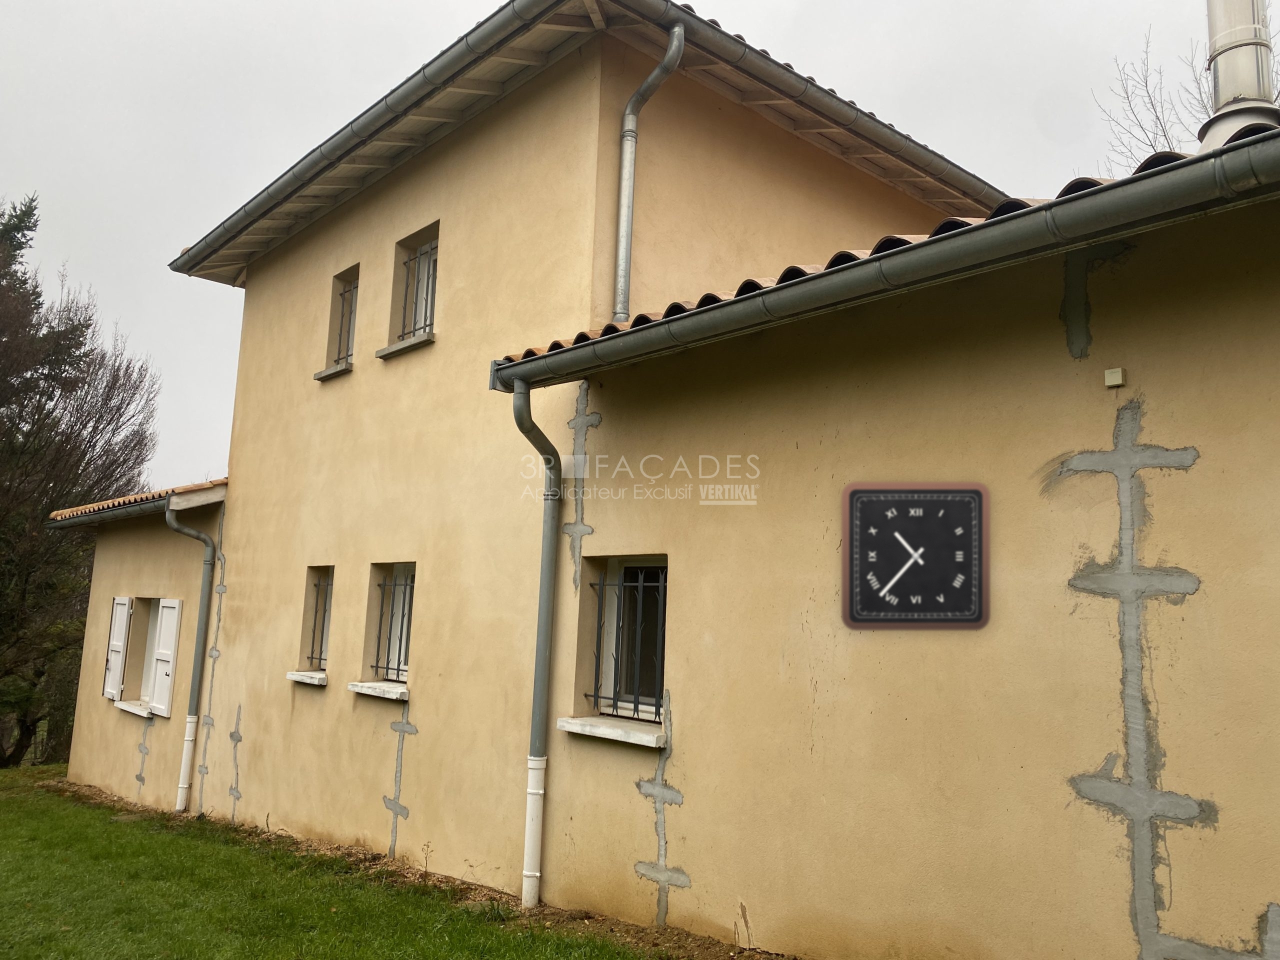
{"hour": 10, "minute": 37}
